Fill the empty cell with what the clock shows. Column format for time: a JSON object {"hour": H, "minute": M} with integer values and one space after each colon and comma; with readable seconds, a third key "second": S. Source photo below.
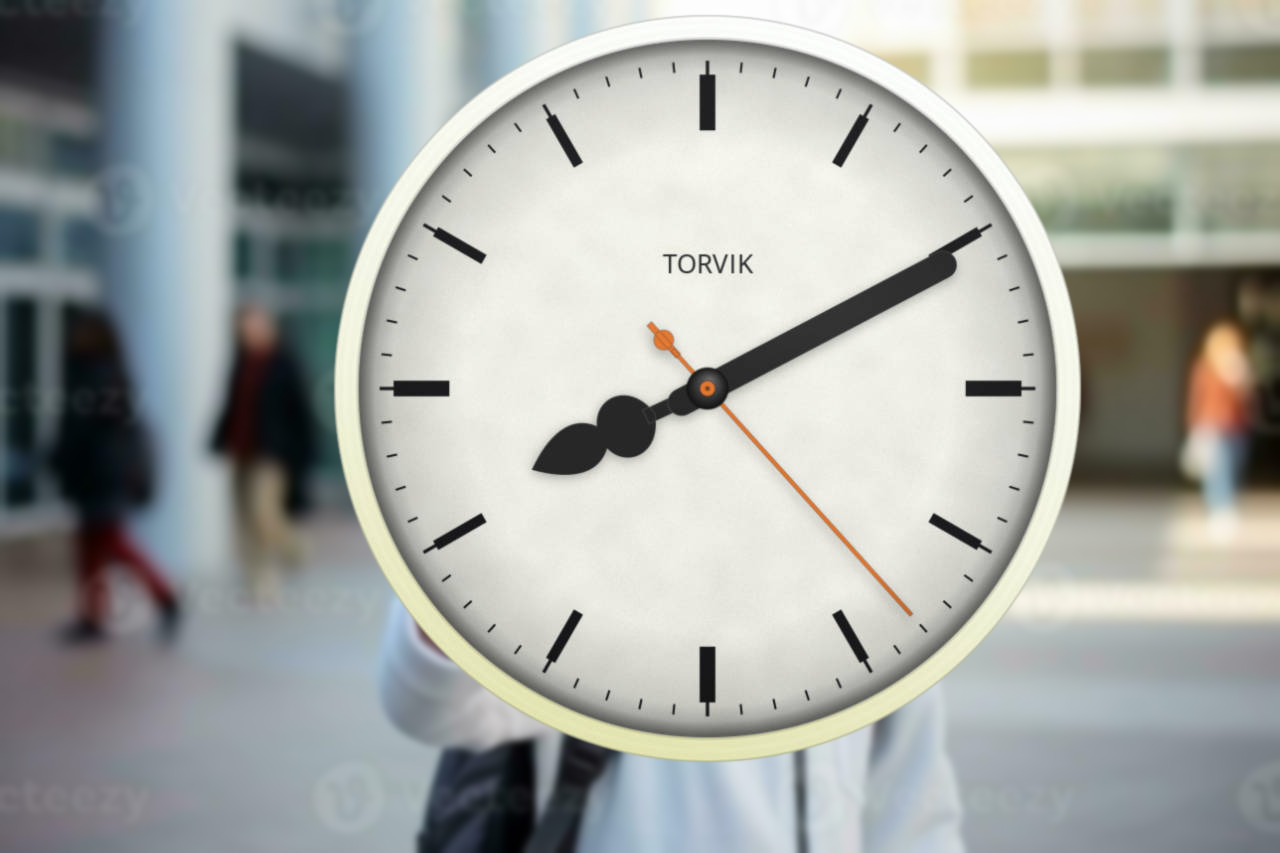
{"hour": 8, "minute": 10, "second": 23}
